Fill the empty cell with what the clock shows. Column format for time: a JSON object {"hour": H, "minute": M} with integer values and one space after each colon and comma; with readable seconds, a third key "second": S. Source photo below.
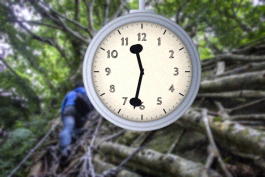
{"hour": 11, "minute": 32}
